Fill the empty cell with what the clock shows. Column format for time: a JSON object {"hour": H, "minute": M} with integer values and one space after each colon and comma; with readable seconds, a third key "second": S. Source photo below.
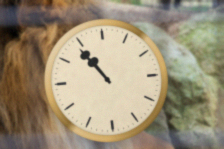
{"hour": 10, "minute": 54}
